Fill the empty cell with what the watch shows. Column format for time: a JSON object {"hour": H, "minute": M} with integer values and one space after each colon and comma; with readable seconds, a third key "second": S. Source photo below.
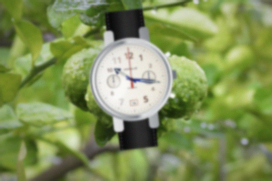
{"hour": 10, "minute": 17}
